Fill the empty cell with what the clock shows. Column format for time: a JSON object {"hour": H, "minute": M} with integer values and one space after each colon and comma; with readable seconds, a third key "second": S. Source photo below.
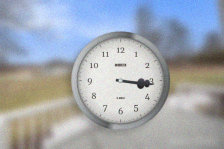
{"hour": 3, "minute": 16}
